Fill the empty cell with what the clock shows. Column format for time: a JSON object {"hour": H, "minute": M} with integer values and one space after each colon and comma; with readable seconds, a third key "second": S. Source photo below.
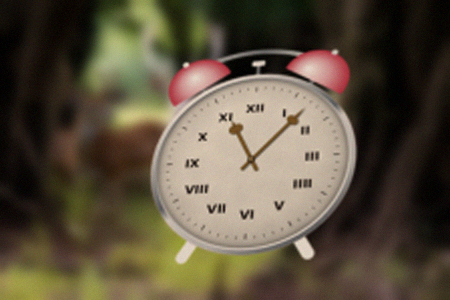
{"hour": 11, "minute": 7}
